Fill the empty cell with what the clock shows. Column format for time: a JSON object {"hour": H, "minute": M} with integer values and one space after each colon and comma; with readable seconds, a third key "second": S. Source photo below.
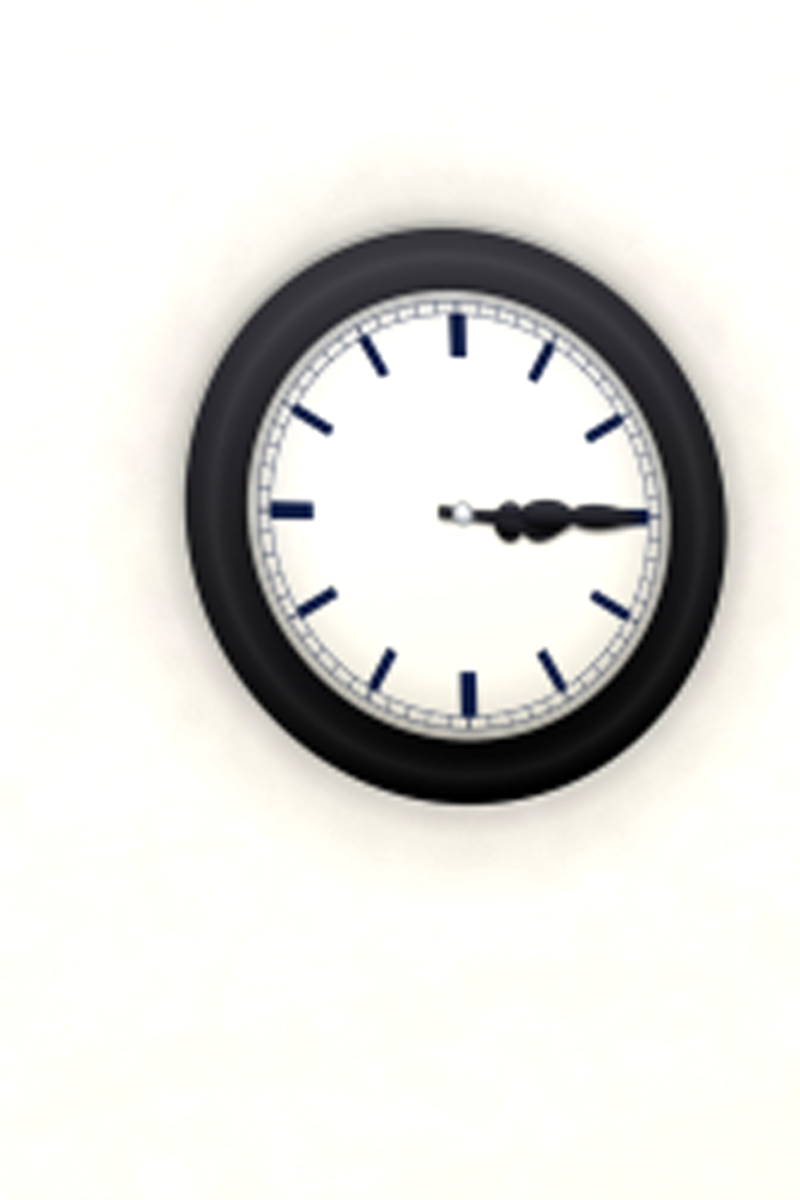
{"hour": 3, "minute": 15}
